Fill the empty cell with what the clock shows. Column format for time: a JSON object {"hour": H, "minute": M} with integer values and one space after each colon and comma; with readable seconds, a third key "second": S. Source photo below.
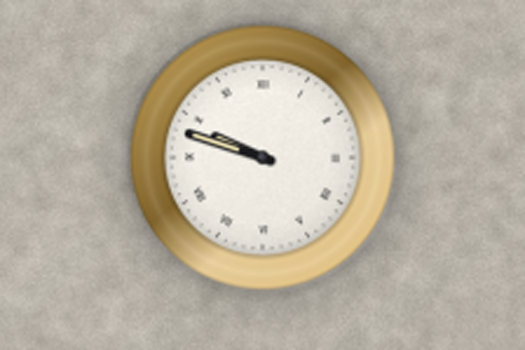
{"hour": 9, "minute": 48}
